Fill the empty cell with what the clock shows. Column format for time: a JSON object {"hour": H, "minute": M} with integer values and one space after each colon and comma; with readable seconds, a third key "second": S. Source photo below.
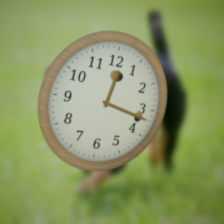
{"hour": 12, "minute": 17}
